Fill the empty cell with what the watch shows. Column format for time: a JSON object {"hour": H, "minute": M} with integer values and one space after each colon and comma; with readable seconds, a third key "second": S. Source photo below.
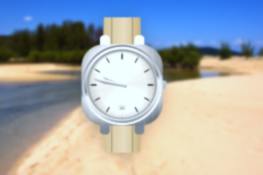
{"hour": 9, "minute": 47}
